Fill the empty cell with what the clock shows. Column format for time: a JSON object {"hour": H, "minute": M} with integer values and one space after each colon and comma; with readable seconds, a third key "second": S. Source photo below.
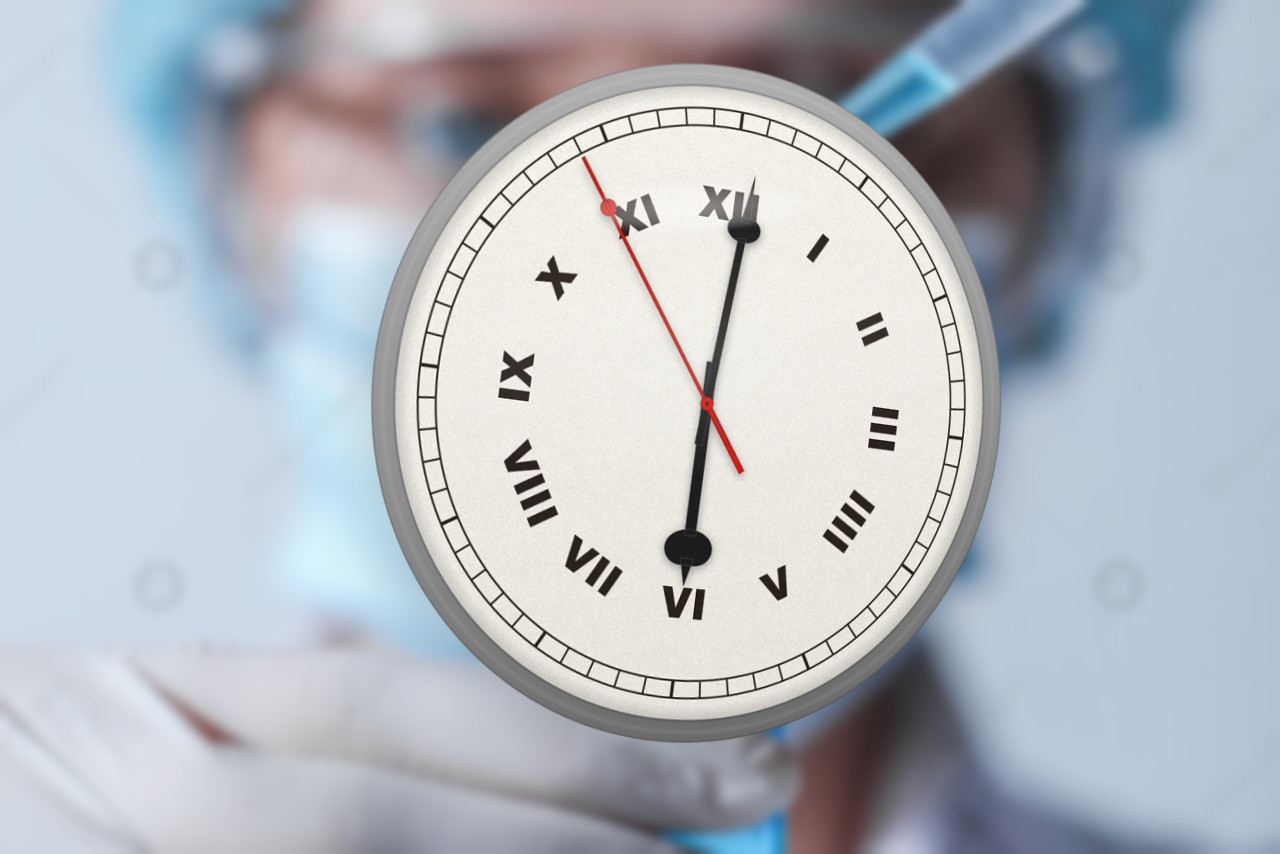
{"hour": 6, "minute": 0, "second": 54}
